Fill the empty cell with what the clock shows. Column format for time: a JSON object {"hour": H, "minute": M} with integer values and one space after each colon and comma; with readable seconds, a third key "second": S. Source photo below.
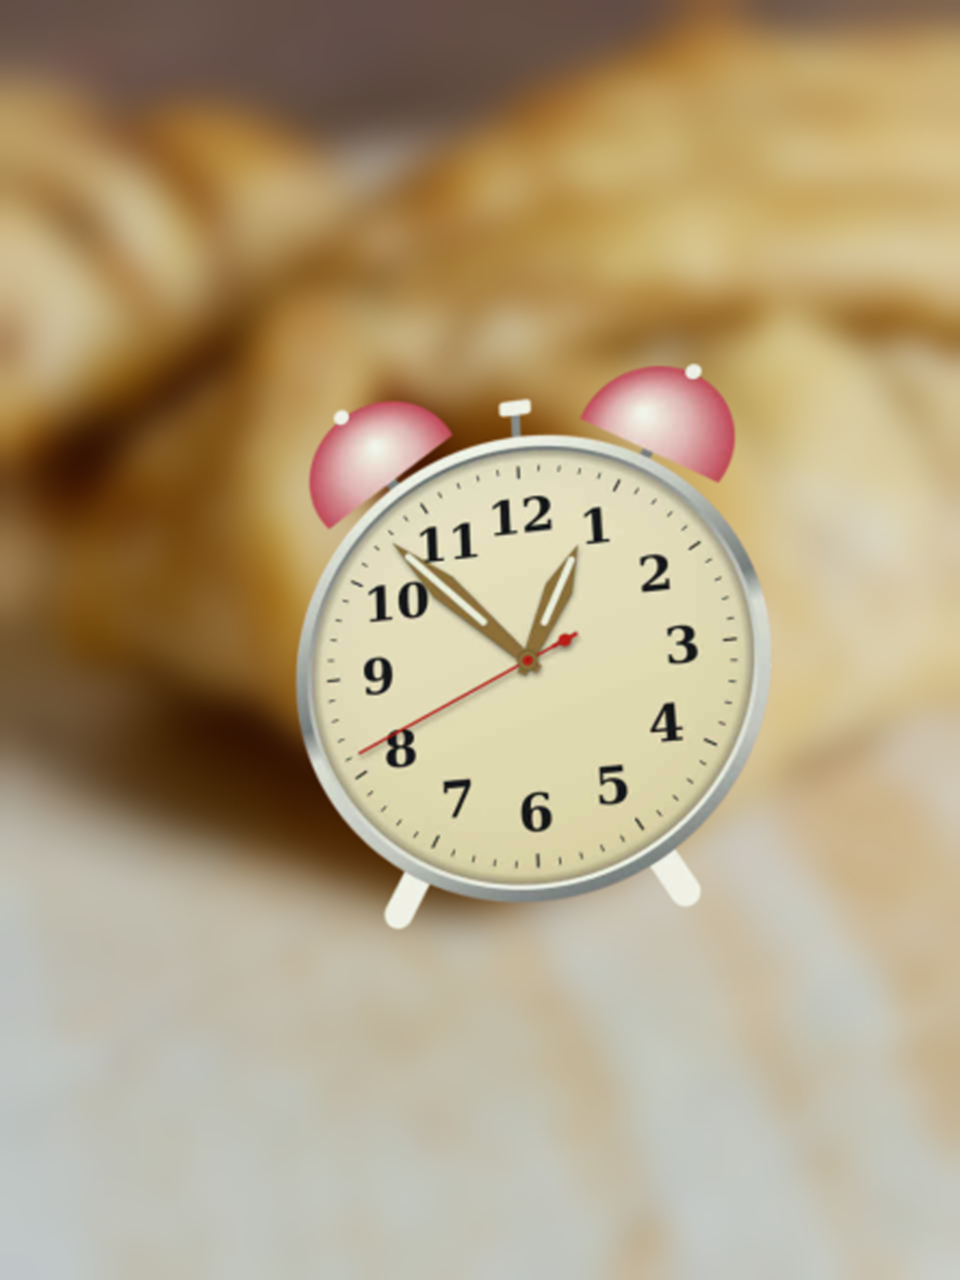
{"hour": 12, "minute": 52, "second": 41}
